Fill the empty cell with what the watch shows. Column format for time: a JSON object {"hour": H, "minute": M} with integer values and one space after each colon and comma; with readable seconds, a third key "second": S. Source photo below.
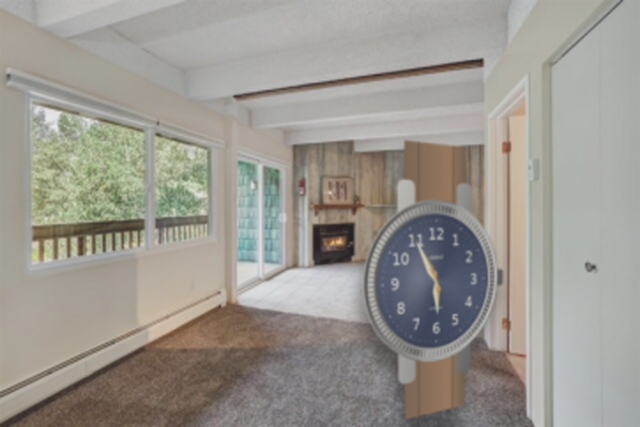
{"hour": 5, "minute": 55}
